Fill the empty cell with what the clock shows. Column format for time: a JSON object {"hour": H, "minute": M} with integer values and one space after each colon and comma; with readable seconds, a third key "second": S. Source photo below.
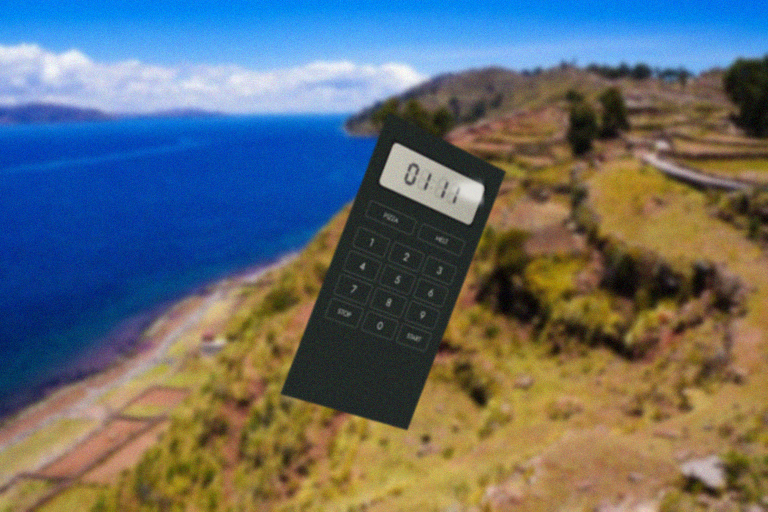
{"hour": 1, "minute": 11}
